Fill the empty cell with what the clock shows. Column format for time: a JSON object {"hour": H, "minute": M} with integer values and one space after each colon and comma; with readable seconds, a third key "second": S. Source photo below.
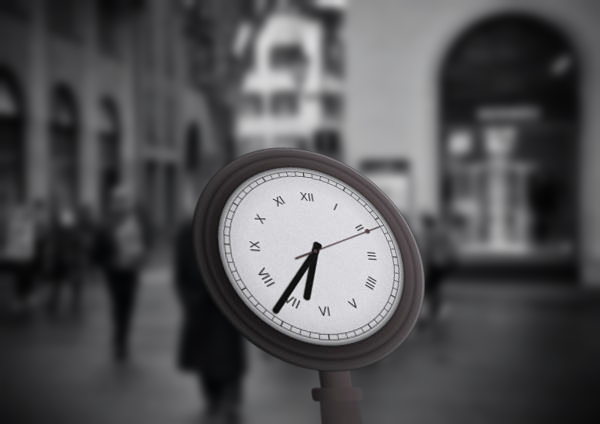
{"hour": 6, "minute": 36, "second": 11}
